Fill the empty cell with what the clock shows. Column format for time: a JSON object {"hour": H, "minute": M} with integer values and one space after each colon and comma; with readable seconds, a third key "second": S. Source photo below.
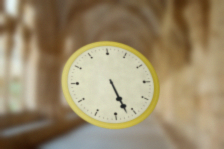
{"hour": 5, "minute": 27}
